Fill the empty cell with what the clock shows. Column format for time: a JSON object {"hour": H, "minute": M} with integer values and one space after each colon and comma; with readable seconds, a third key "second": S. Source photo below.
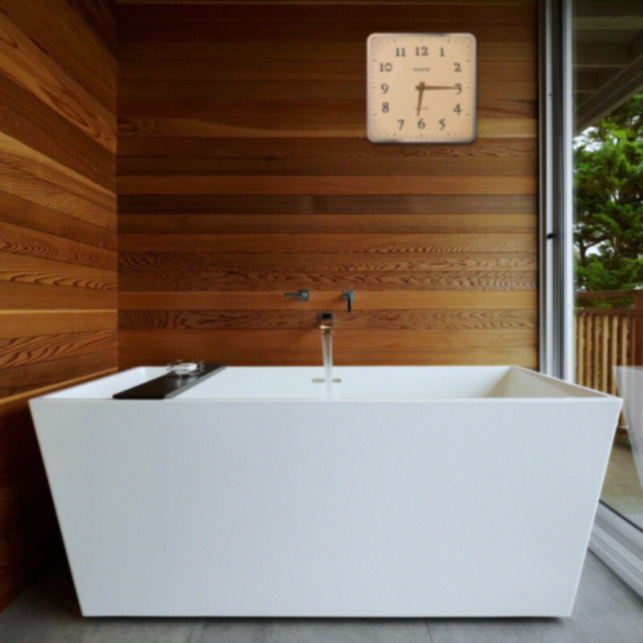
{"hour": 6, "minute": 15}
